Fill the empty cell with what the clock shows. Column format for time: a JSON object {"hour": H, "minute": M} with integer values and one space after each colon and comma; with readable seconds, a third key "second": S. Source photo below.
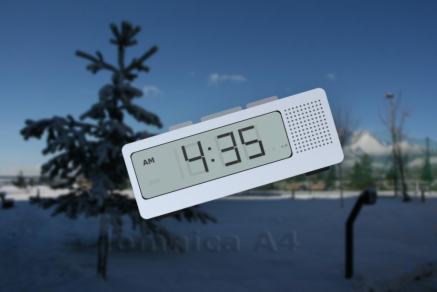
{"hour": 4, "minute": 35}
